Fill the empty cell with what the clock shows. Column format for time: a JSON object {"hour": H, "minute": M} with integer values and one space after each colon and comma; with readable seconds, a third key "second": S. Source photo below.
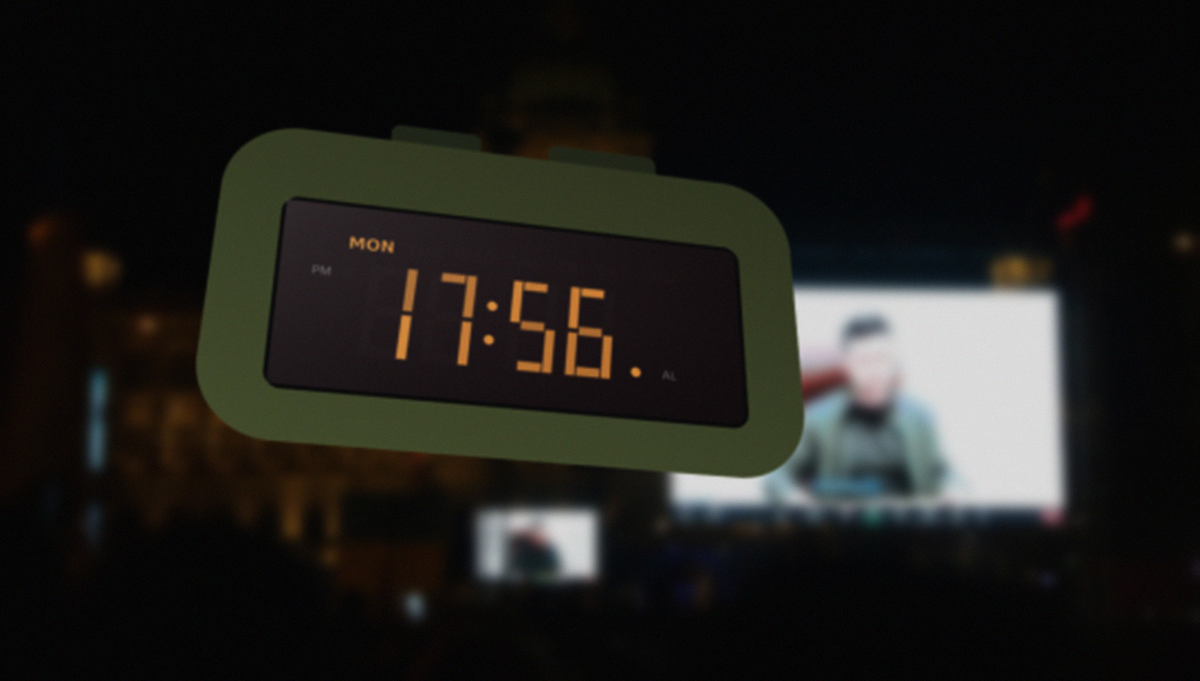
{"hour": 17, "minute": 56}
